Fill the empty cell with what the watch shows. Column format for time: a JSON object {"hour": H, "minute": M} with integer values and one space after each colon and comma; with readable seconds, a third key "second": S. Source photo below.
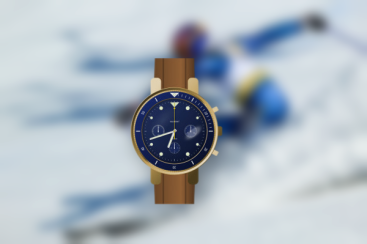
{"hour": 6, "minute": 42}
